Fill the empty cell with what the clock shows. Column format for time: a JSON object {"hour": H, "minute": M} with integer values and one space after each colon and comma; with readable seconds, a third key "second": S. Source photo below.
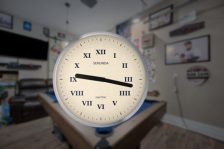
{"hour": 9, "minute": 17}
